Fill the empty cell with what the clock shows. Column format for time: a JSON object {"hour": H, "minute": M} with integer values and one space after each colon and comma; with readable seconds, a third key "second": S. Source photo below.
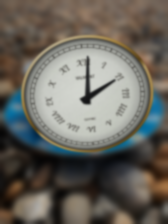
{"hour": 2, "minute": 1}
